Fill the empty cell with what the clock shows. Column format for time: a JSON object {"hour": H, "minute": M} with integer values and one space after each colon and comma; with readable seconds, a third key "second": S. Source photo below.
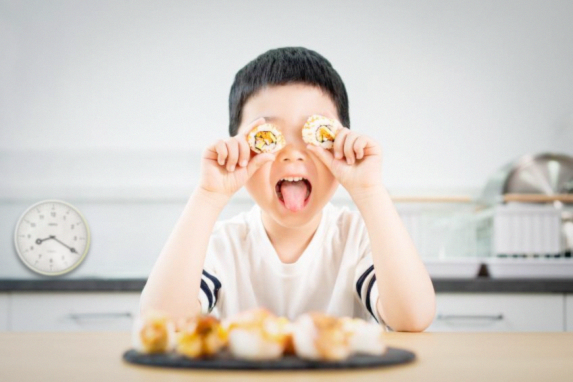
{"hour": 8, "minute": 20}
